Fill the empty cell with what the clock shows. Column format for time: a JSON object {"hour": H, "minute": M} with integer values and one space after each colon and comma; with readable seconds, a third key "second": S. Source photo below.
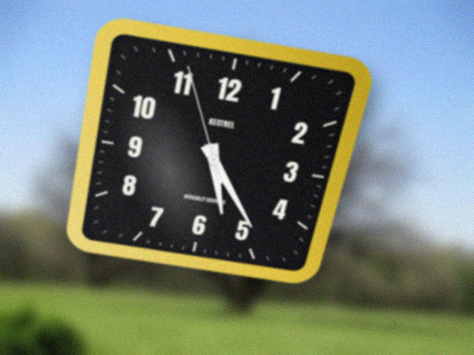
{"hour": 5, "minute": 23, "second": 56}
